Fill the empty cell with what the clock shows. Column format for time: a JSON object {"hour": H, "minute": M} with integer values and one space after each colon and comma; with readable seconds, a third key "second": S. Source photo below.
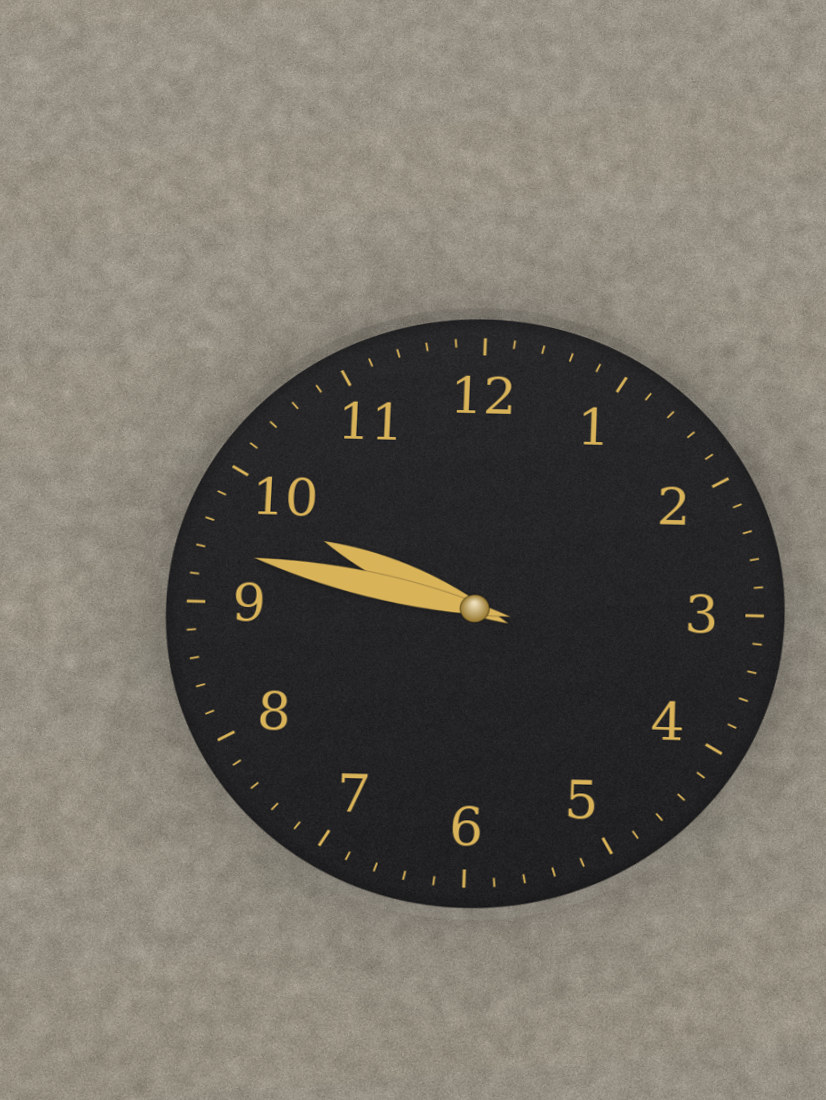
{"hour": 9, "minute": 47}
